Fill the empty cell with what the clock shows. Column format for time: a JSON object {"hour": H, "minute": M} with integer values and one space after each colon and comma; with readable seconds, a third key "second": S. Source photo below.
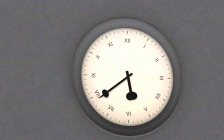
{"hour": 5, "minute": 39}
